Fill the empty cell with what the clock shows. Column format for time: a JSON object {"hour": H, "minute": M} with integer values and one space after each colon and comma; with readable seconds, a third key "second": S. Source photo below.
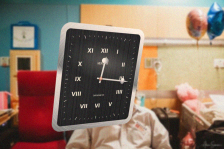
{"hour": 12, "minute": 16}
